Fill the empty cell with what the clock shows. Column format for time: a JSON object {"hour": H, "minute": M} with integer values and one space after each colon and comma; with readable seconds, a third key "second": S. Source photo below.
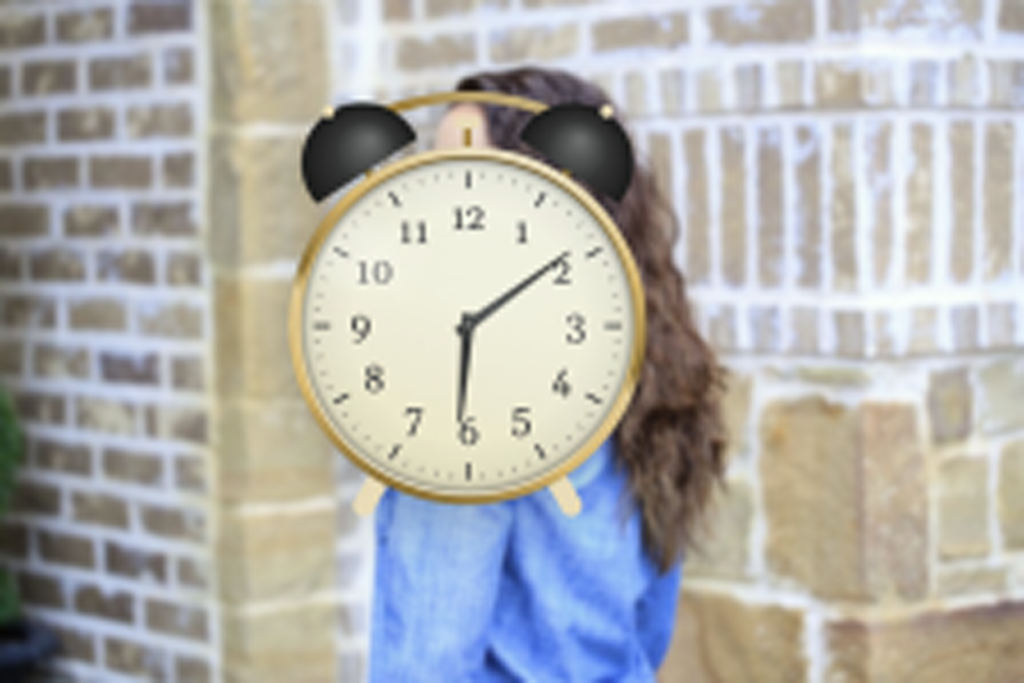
{"hour": 6, "minute": 9}
